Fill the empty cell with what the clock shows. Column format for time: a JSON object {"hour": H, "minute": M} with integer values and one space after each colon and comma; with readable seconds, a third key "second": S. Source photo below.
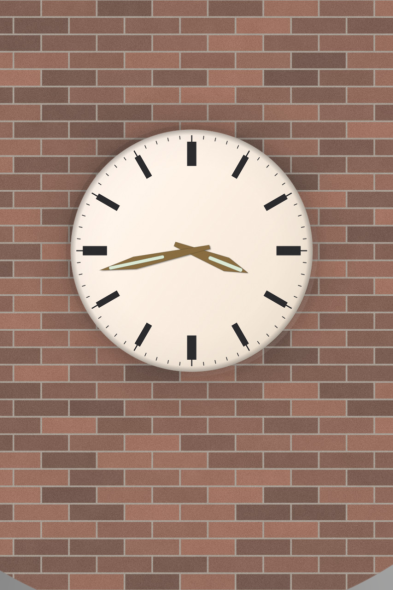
{"hour": 3, "minute": 43}
